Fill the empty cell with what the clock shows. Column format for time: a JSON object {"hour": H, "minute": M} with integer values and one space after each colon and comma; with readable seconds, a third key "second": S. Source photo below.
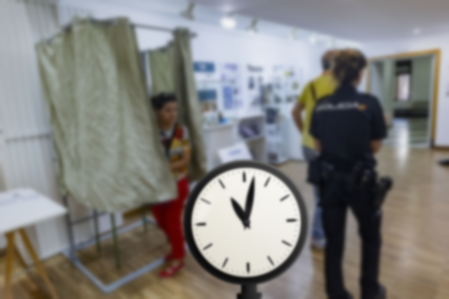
{"hour": 11, "minute": 2}
